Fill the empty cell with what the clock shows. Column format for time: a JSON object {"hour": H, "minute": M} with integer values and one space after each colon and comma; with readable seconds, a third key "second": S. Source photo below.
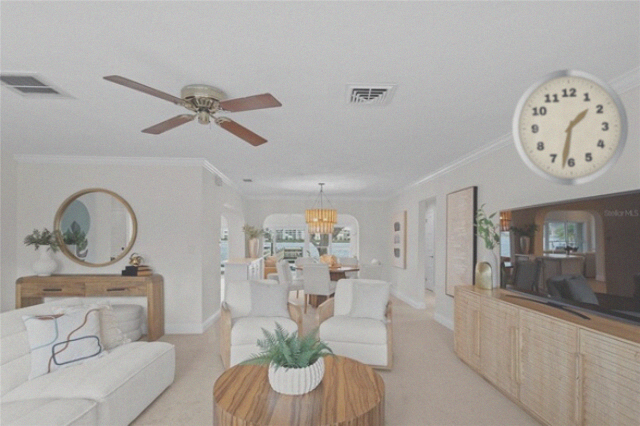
{"hour": 1, "minute": 32}
